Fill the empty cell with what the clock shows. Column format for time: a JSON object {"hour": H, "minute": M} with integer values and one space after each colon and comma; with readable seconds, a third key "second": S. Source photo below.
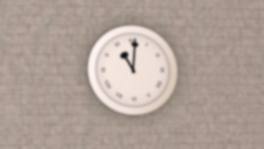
{"hour": 11, "minute": 1}
